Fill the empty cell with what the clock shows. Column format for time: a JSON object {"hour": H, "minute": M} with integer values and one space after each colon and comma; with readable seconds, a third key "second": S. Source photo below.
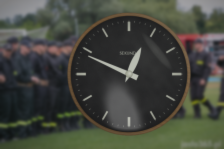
{"hour": 12, "minute": 49}
